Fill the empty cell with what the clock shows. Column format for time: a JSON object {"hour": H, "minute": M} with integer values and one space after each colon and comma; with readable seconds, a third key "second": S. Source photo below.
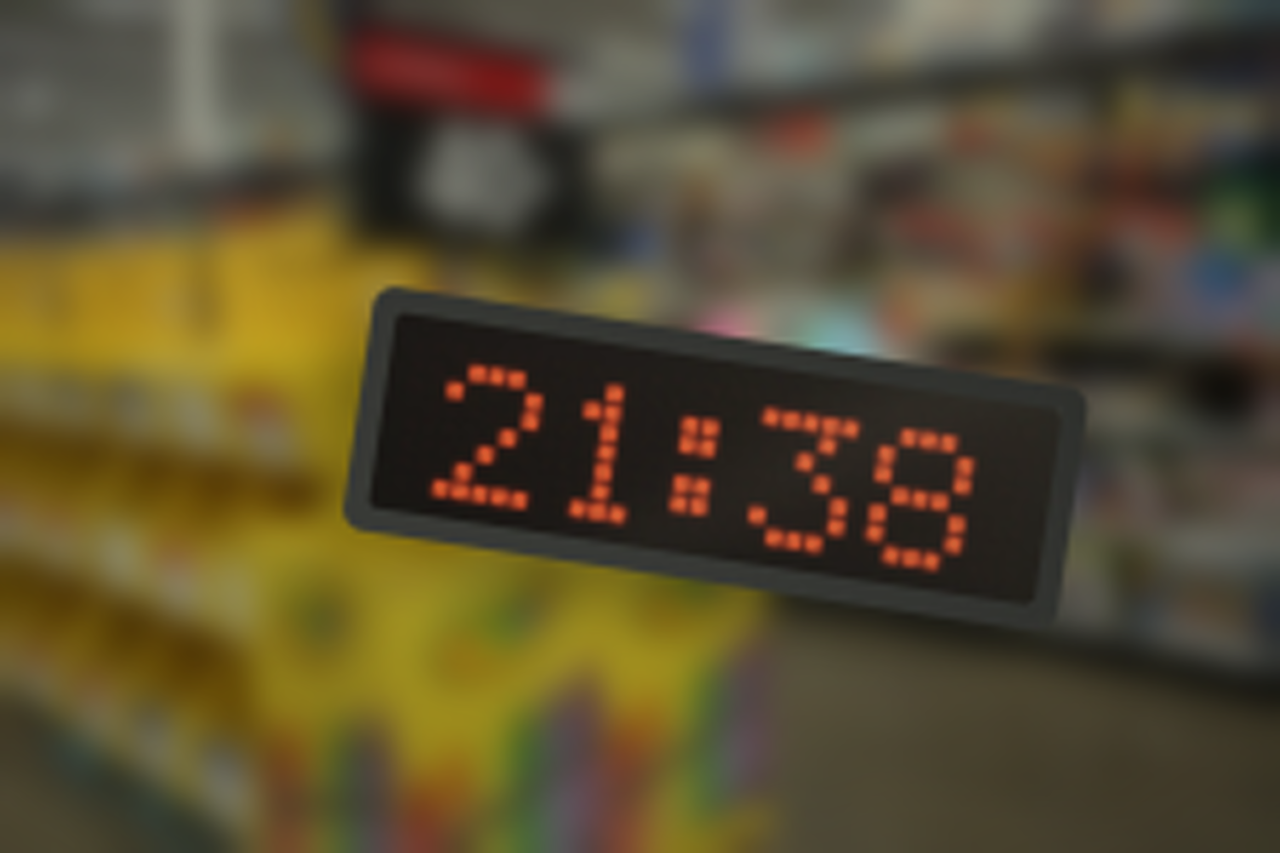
{"hour": 21, "minute": 38}
